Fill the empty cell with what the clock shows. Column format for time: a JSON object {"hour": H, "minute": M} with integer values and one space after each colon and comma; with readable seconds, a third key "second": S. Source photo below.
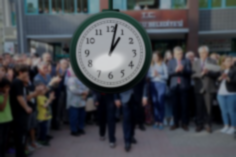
{"hour": 1, "minute": 2}
